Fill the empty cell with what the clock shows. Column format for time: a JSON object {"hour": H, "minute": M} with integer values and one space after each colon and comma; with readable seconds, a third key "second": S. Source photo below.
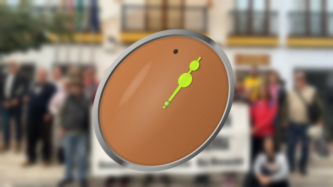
{"hour": 1, "minute": 5}
